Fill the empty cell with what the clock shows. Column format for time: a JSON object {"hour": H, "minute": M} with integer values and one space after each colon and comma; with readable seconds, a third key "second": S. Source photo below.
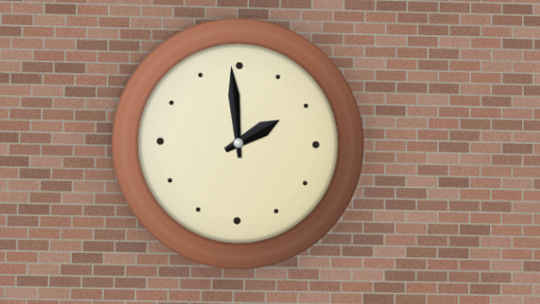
{"hour": 1, "minute": 59}
